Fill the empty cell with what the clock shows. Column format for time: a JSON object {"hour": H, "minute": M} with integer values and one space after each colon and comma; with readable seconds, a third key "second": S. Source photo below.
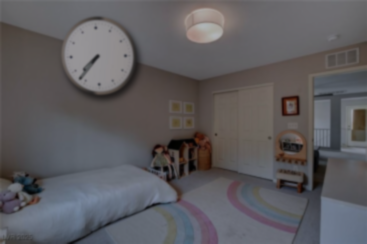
{"hour": 7, "minute": 37}
